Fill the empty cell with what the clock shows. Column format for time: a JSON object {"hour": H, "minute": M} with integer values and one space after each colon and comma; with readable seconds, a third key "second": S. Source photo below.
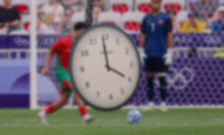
{"hour": 3, "minute": 59}
